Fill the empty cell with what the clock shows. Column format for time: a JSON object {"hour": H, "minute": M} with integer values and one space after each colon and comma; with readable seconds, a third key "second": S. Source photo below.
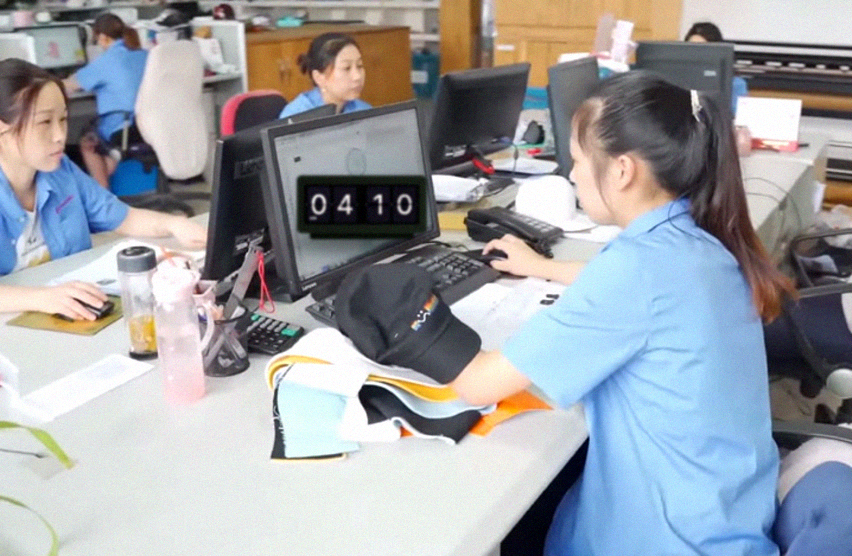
{"hour": 4, "minute": 10}
